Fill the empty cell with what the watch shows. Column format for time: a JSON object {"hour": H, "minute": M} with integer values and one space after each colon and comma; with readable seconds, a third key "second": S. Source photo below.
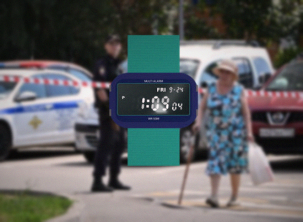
{"hour": 1, "minute": 9, "second": 4}
